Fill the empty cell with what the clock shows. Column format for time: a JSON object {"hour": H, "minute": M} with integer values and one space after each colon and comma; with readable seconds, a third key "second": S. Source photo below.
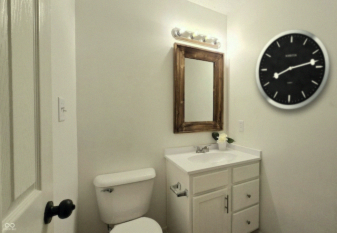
{"hour": 8, "minute": 13}
